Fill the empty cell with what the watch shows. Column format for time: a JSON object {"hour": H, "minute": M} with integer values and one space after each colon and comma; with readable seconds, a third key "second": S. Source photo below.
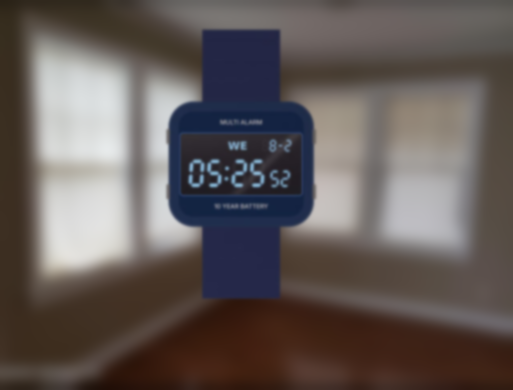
{"hour": 5, "minute": 25, "second": 52}
